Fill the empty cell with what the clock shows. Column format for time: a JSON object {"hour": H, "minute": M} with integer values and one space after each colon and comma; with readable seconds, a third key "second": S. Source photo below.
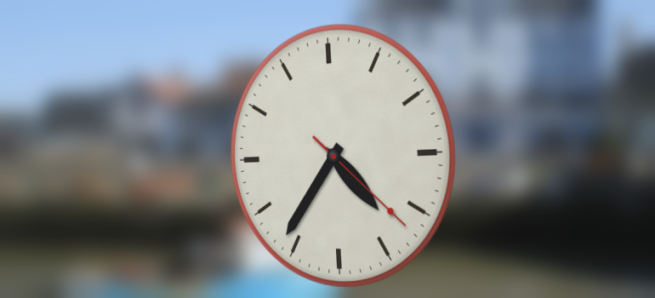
{"hour": 4, "minute": 36, "second": 22}
